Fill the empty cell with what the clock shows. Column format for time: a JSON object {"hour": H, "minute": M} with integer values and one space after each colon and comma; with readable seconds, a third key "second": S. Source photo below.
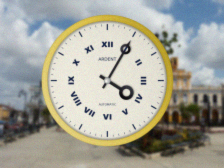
{"hour": 4, "minute": 5}
